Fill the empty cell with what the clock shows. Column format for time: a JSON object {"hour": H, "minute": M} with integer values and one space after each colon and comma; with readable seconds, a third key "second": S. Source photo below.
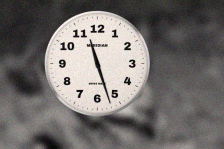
{"hour": 11, "minute": 27}
